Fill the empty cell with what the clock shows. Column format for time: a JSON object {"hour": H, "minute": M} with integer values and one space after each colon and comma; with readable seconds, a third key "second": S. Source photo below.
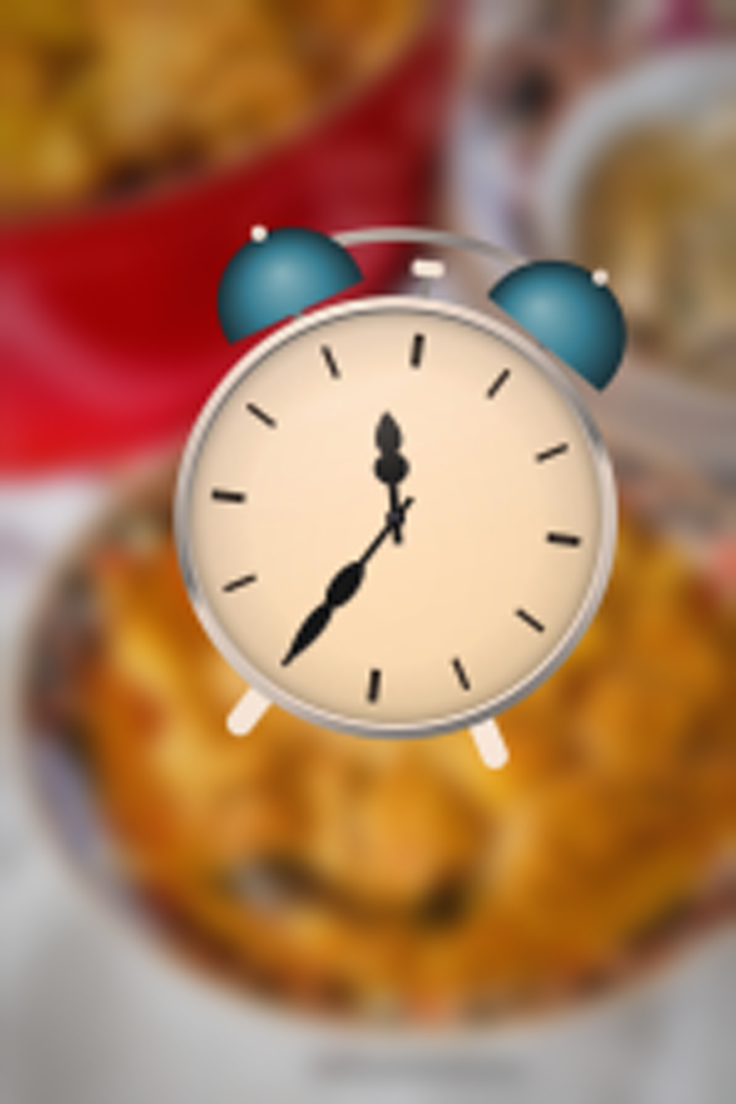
{"hour": 11, "minute": 35}
